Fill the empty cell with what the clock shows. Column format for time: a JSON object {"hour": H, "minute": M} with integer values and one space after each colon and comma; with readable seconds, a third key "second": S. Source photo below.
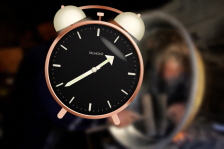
{"hour": 1, "minute": 39}
